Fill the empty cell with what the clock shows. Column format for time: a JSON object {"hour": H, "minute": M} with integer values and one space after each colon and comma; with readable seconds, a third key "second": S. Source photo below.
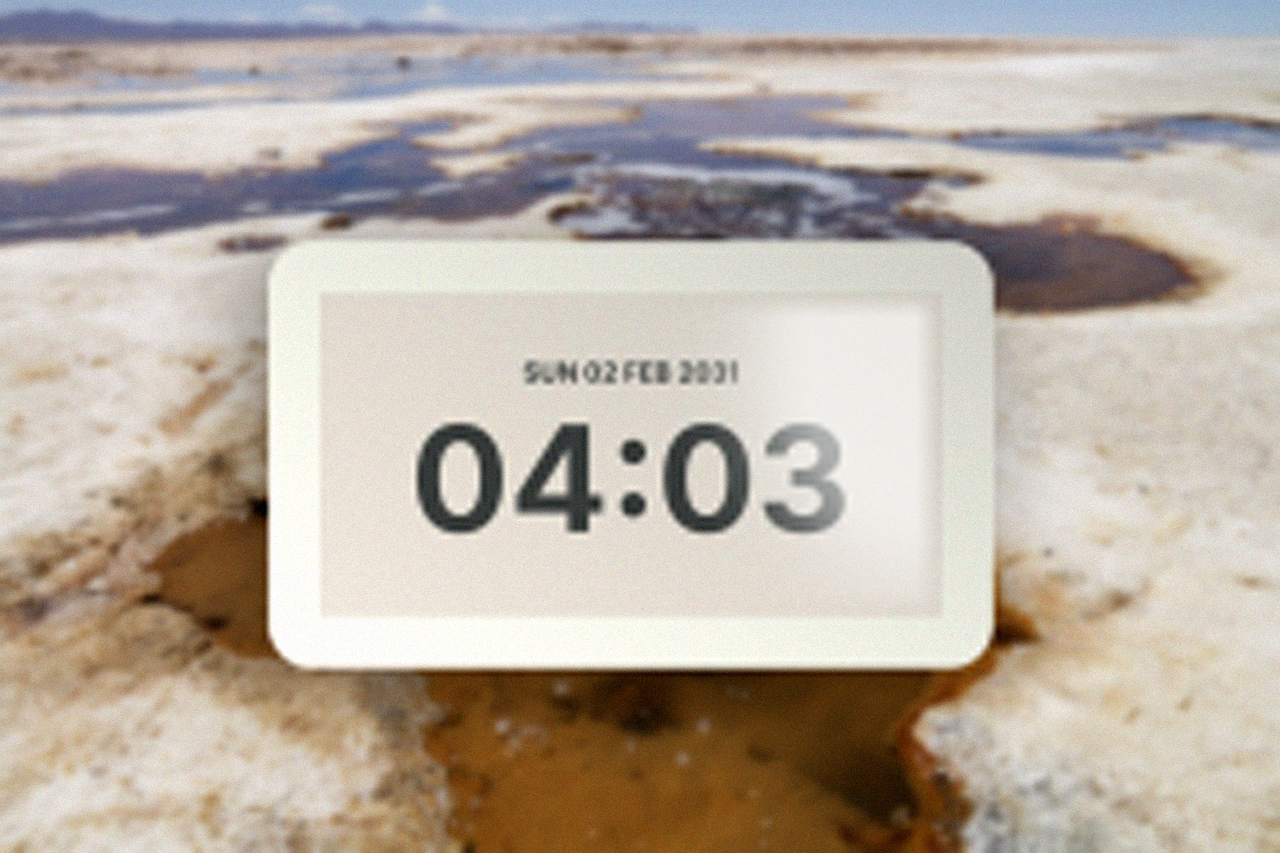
{"hour": 4, "minute": 3}
